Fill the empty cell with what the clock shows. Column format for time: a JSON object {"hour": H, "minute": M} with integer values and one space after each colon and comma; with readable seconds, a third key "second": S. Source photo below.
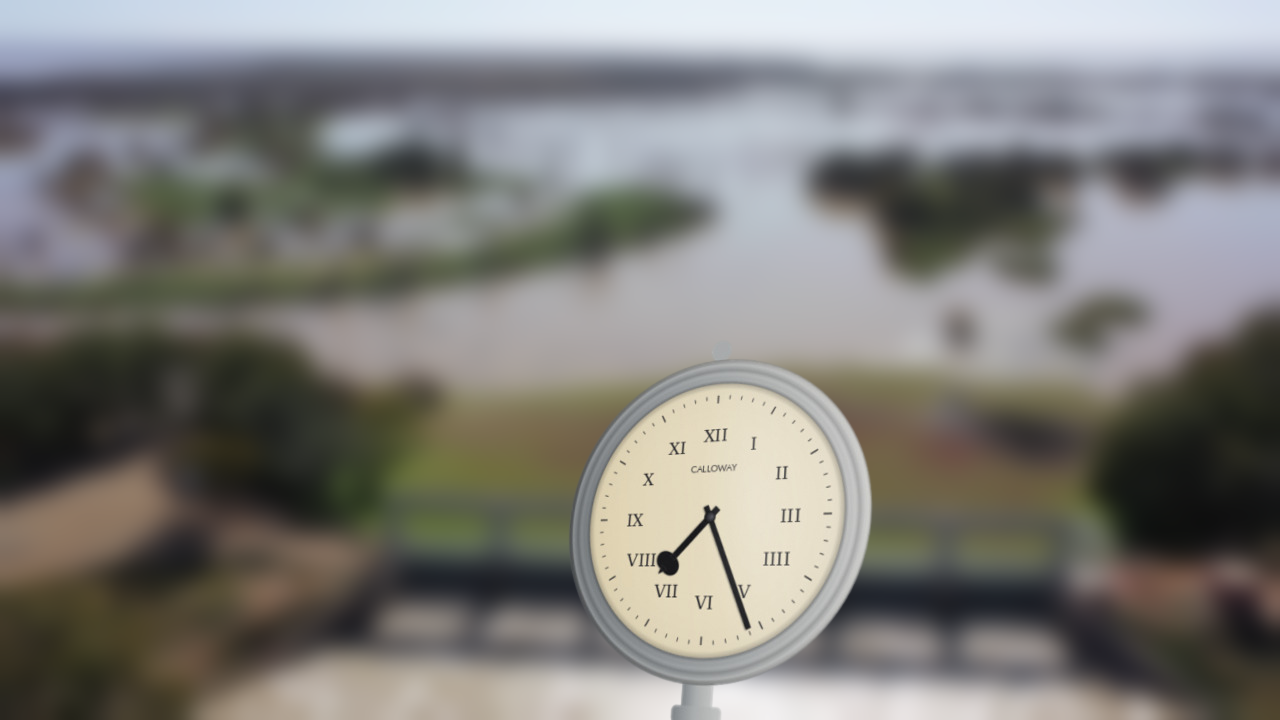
{"hour": 7, "minute": 26}
